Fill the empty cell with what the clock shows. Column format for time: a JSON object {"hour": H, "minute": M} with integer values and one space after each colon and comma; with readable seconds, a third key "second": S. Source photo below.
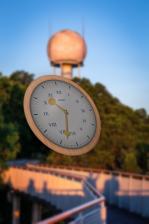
{"hour": 10, "minute": 33}
